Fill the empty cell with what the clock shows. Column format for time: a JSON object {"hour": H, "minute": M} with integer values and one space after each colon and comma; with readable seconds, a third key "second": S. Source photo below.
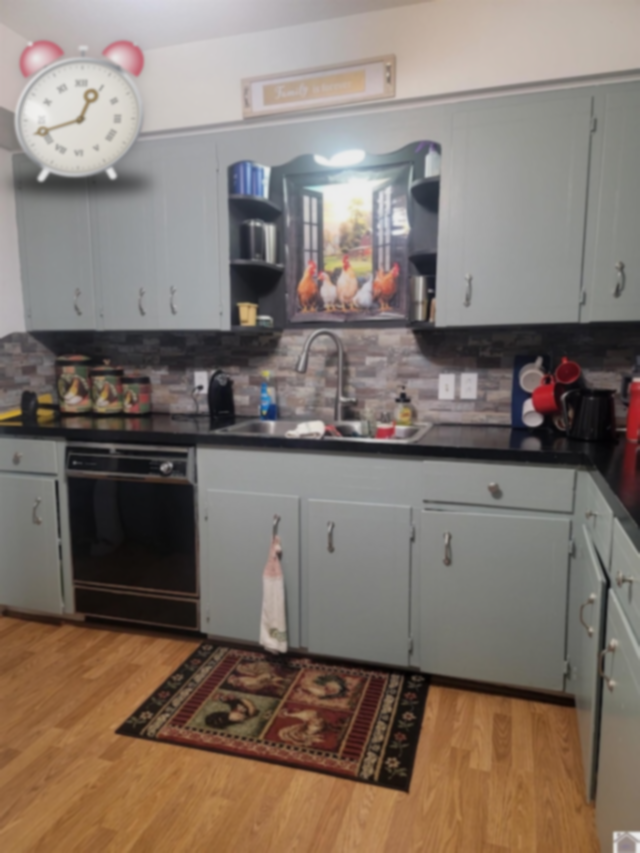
{"hour": 12, "minute": 42}
